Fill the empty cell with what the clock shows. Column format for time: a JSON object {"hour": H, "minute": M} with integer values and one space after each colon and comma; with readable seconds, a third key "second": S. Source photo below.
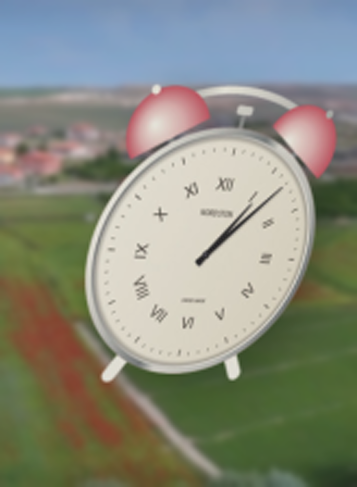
{"hour": 1, "minute": 7}
